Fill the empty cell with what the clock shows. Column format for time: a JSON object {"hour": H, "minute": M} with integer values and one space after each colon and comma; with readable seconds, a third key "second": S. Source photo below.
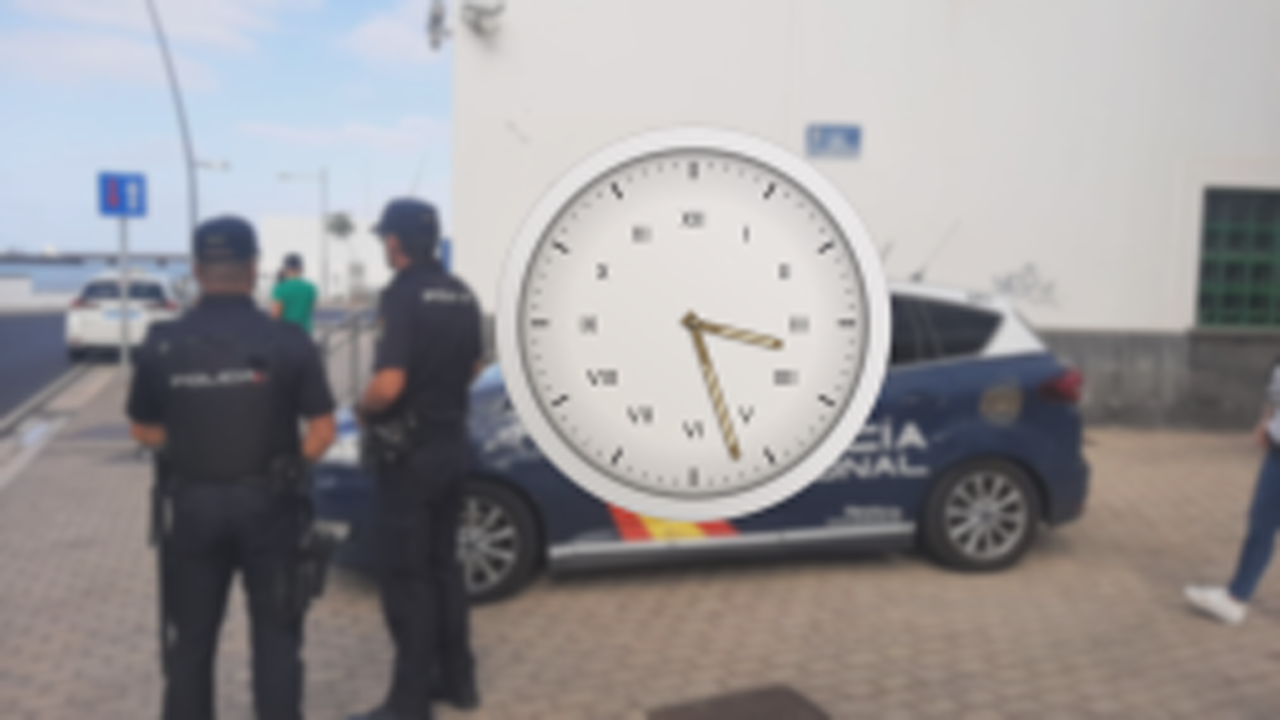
{"hour": 3, "minute": 27}
